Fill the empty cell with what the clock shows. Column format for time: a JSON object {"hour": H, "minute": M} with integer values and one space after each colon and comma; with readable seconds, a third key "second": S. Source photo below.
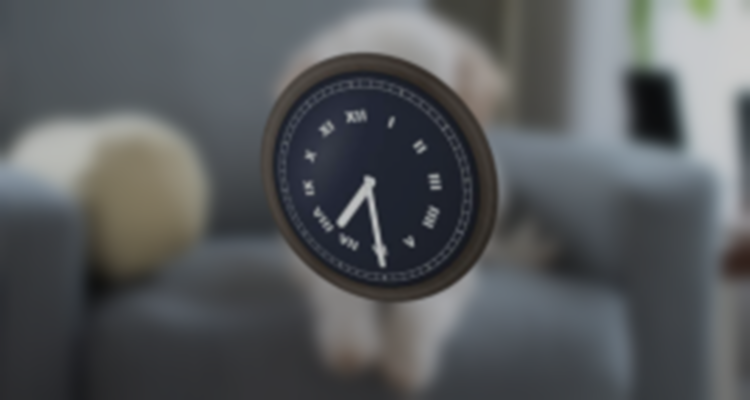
{"hour": 7, "minute": 30}
